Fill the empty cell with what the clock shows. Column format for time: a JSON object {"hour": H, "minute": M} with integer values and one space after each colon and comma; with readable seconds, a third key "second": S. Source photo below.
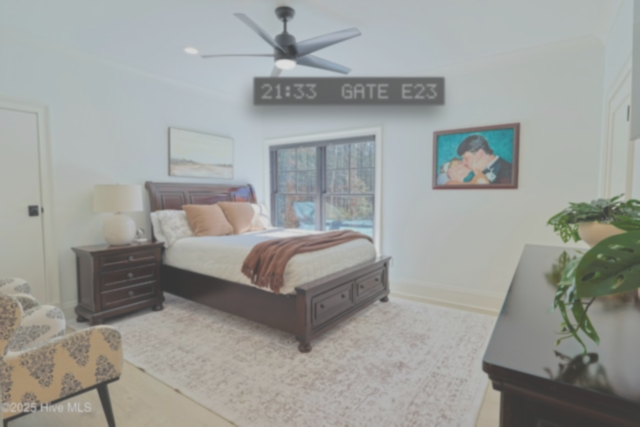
{"hour": 21, "minute": 33}
